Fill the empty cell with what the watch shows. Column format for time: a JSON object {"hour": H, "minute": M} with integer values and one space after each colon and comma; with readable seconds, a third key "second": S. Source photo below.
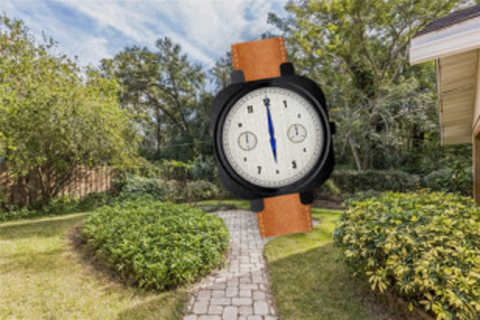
{"hour": 6, "minute": 0}
